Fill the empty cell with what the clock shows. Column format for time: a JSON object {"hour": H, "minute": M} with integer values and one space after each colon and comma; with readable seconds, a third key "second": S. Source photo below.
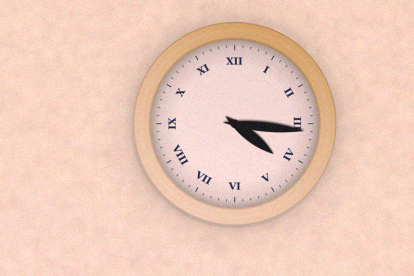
{"hour": 4, "minute": 16}
